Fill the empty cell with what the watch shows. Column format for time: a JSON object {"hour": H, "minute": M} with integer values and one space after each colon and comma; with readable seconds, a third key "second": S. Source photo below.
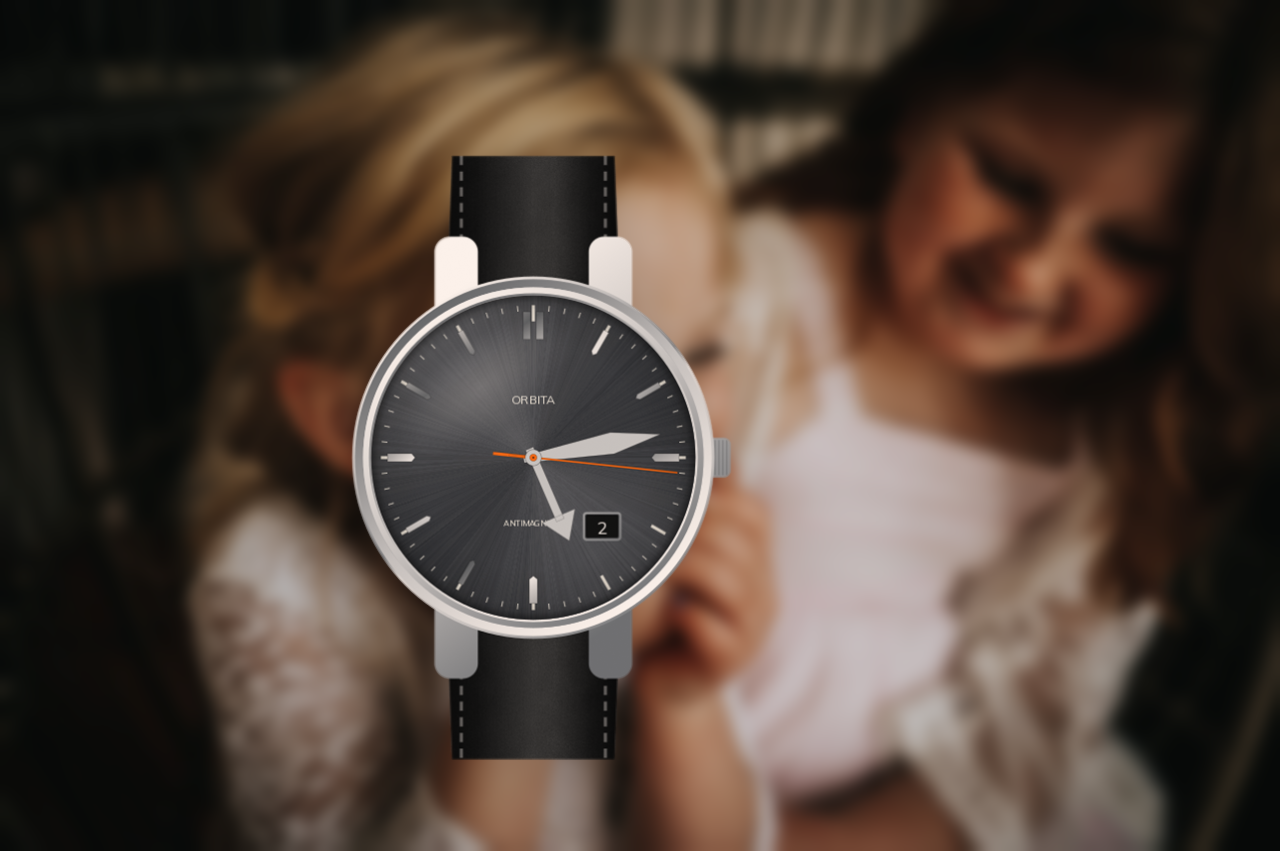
{"hour": 5, "minute": 13, "second": 16}
